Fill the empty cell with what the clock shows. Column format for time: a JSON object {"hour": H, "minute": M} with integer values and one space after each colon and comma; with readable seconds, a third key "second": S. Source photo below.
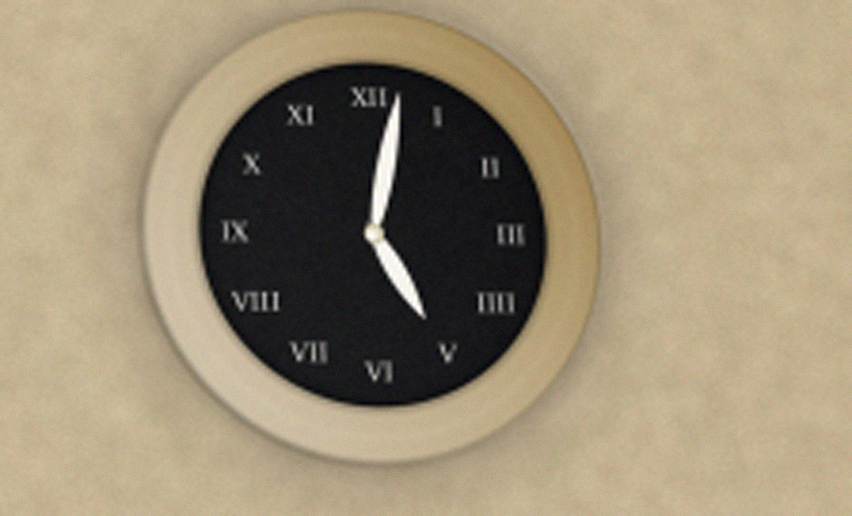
{"hour": 5, "minute": 2}
